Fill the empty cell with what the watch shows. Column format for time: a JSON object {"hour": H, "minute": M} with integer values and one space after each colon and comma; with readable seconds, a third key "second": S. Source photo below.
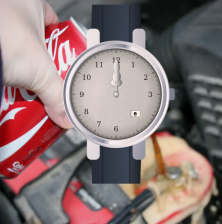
{"hour": 12, "minute": 0}
